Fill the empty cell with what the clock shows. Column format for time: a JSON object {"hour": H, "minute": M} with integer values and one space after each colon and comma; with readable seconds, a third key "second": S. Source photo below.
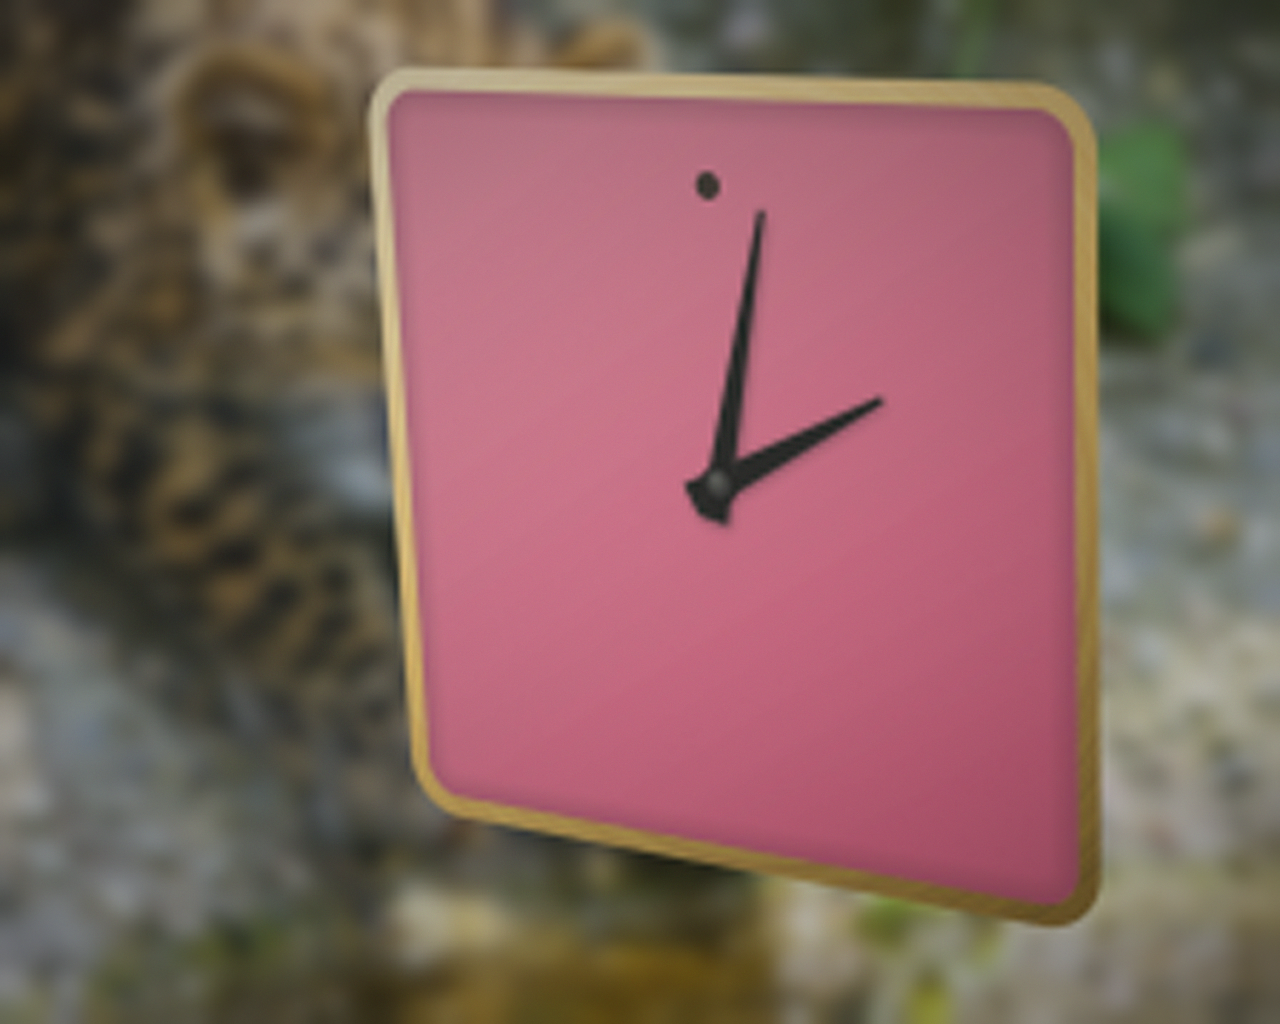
{"hour": 2, "minute": 2}
